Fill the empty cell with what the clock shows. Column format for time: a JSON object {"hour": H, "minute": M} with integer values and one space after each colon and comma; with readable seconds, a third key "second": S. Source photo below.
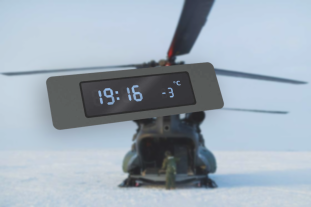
{"hour": 19, "minute": 16}
